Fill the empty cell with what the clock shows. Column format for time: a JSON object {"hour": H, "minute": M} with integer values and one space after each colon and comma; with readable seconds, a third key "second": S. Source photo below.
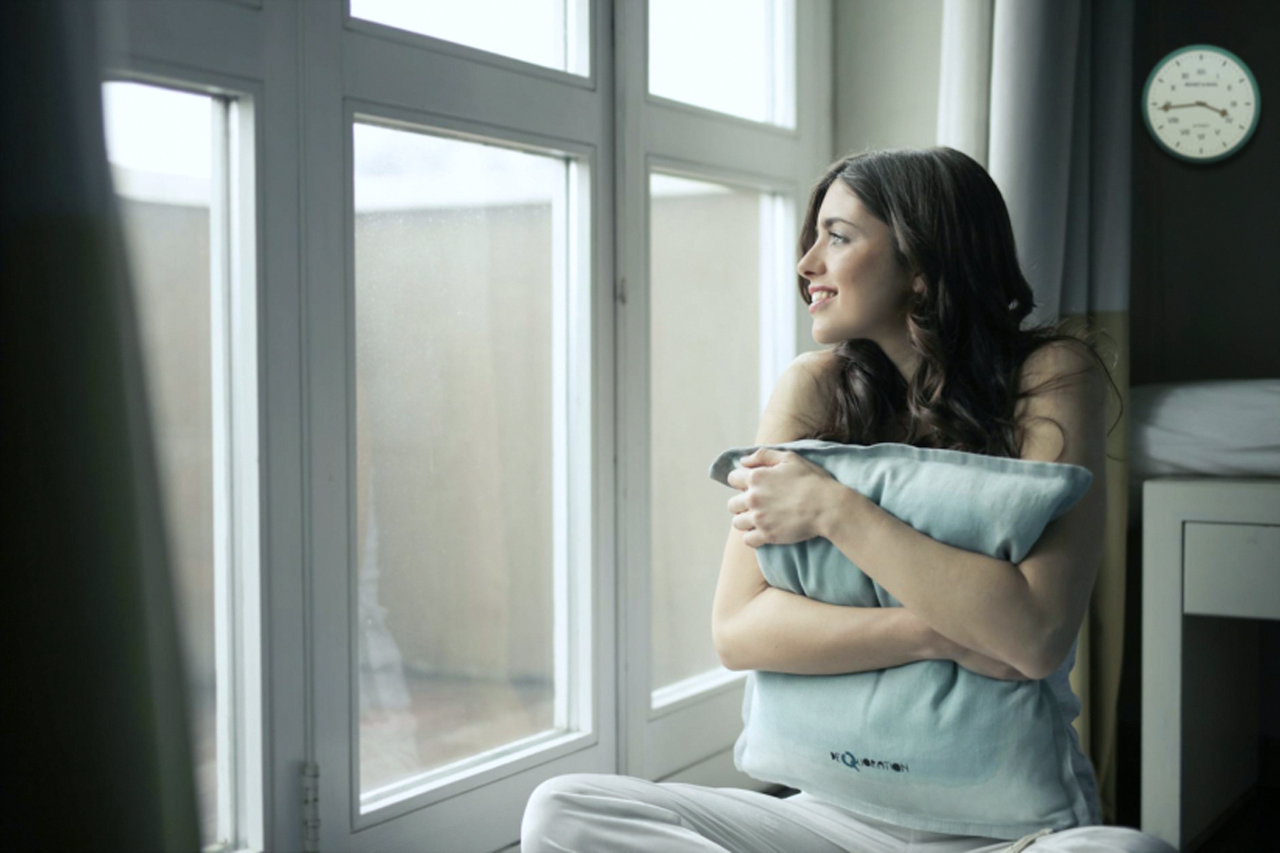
{"hour": 3, "minute": 44}
